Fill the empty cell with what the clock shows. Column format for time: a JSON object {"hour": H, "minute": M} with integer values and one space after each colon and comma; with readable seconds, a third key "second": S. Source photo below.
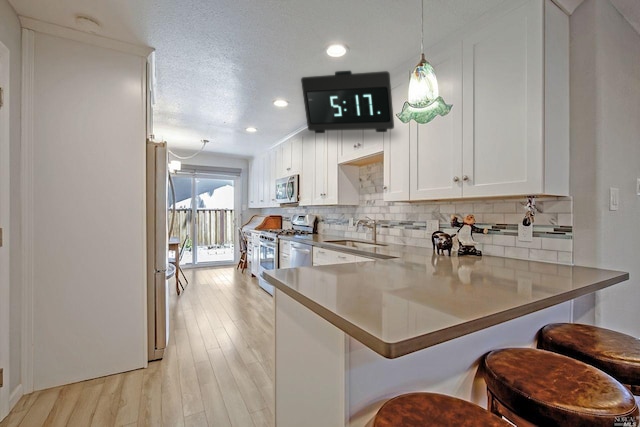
{"hour": 5, "minute": 17}
